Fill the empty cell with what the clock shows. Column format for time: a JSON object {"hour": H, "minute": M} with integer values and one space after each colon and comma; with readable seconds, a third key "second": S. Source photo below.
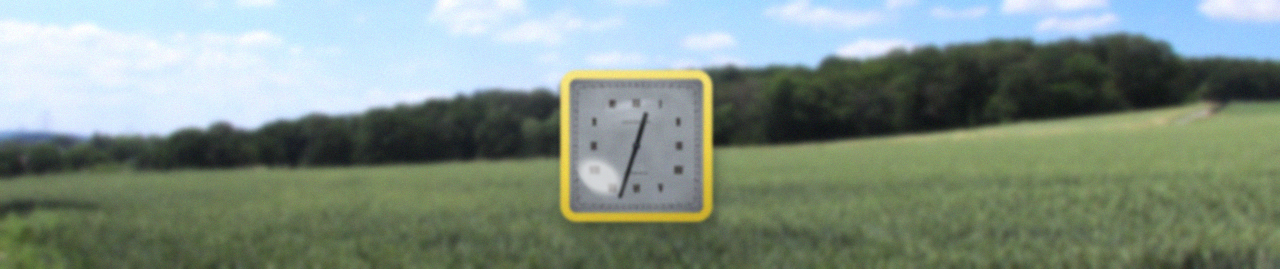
{"hour": 12, "minute": 33}
